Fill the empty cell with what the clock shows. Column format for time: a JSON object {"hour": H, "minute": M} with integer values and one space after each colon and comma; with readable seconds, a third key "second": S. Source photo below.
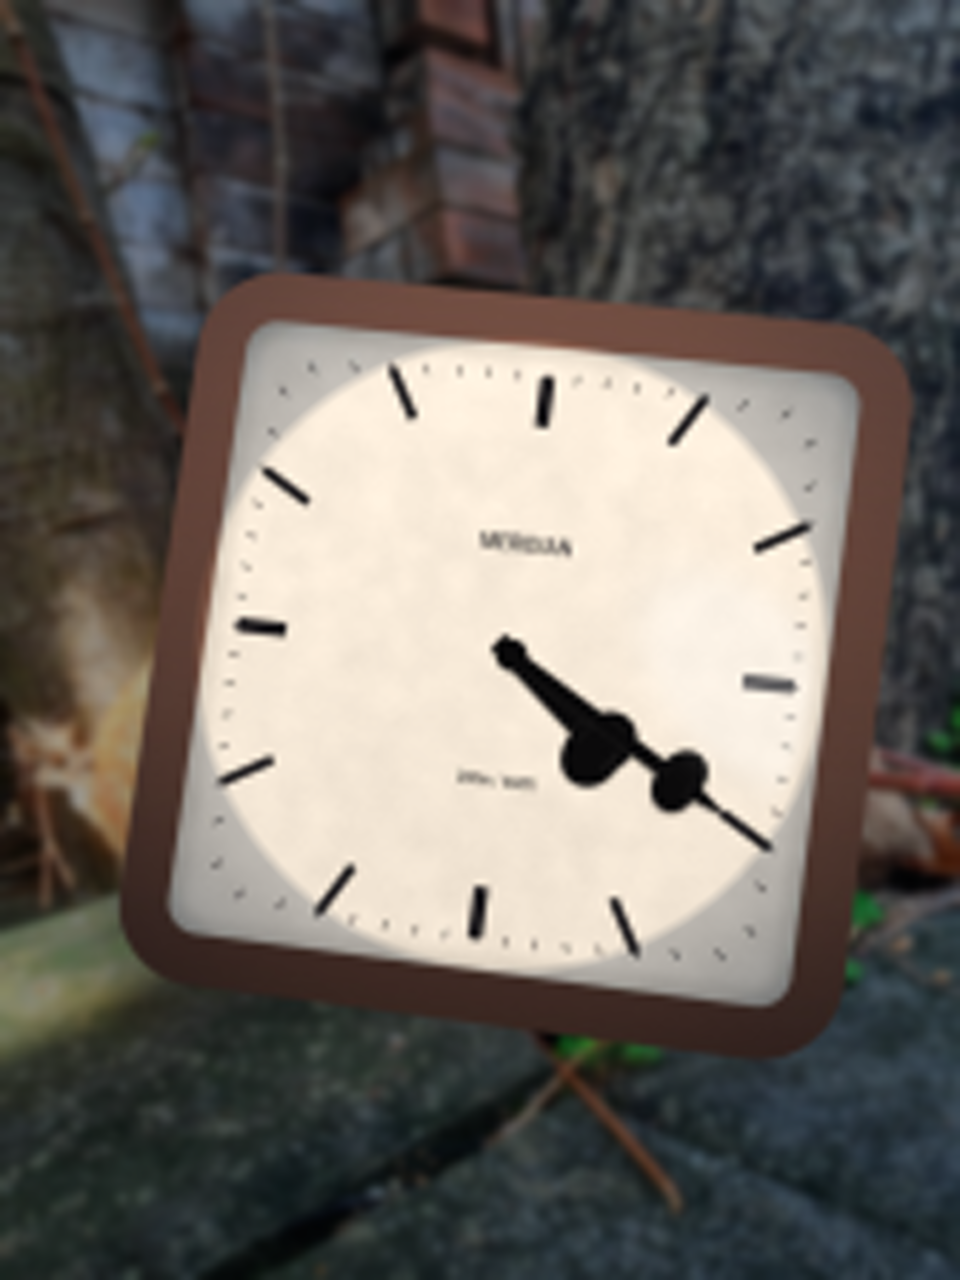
{"hour": 4, "minute": 20}
